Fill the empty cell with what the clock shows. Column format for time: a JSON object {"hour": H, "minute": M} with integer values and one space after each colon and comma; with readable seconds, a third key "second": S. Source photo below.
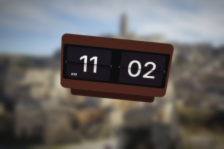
{"hour": 11, "minute": 2}
